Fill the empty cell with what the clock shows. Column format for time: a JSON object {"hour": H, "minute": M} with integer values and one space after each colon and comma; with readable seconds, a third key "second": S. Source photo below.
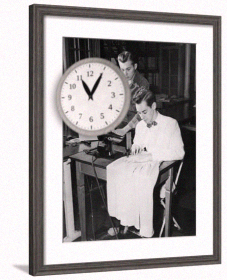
{"hour": 11, "minute": 5}
